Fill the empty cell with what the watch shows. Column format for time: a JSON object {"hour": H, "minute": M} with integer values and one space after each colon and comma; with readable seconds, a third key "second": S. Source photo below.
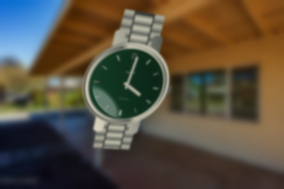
{"hour": 4, "minute": 1}
